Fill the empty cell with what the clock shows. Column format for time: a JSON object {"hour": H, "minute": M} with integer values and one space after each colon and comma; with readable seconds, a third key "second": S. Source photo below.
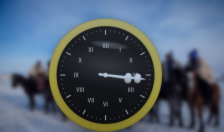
{"hour": 3, "minute": 16}
